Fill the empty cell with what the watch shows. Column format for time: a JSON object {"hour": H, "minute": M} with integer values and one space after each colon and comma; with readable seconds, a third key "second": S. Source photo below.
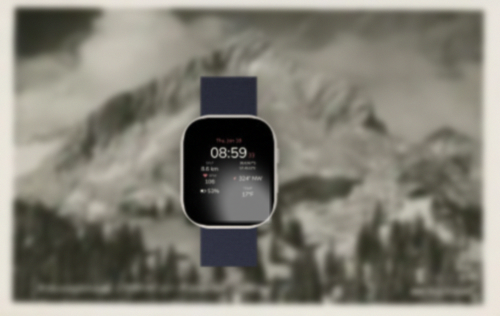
{"hour": 8, "minute": 59}
